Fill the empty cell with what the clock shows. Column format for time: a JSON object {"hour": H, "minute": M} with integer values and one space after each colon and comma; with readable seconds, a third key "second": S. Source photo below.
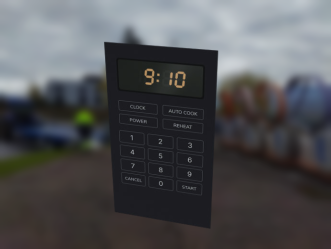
{"hour": 9, "minute": 10}
